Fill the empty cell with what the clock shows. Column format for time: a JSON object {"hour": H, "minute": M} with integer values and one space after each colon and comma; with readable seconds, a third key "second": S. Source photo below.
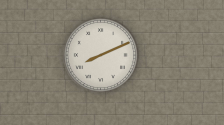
{"hour": 8, "minute": 11}
